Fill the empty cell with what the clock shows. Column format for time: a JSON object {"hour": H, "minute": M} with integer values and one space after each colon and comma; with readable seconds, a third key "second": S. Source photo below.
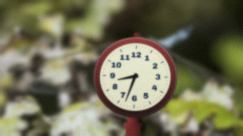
{"hour": 8, "minute": 33}
